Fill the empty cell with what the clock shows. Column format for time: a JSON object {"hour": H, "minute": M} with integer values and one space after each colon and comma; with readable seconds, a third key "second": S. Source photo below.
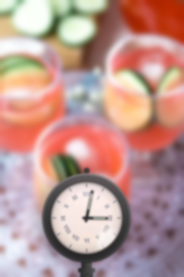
{"hour": 3, "minute": 2}
